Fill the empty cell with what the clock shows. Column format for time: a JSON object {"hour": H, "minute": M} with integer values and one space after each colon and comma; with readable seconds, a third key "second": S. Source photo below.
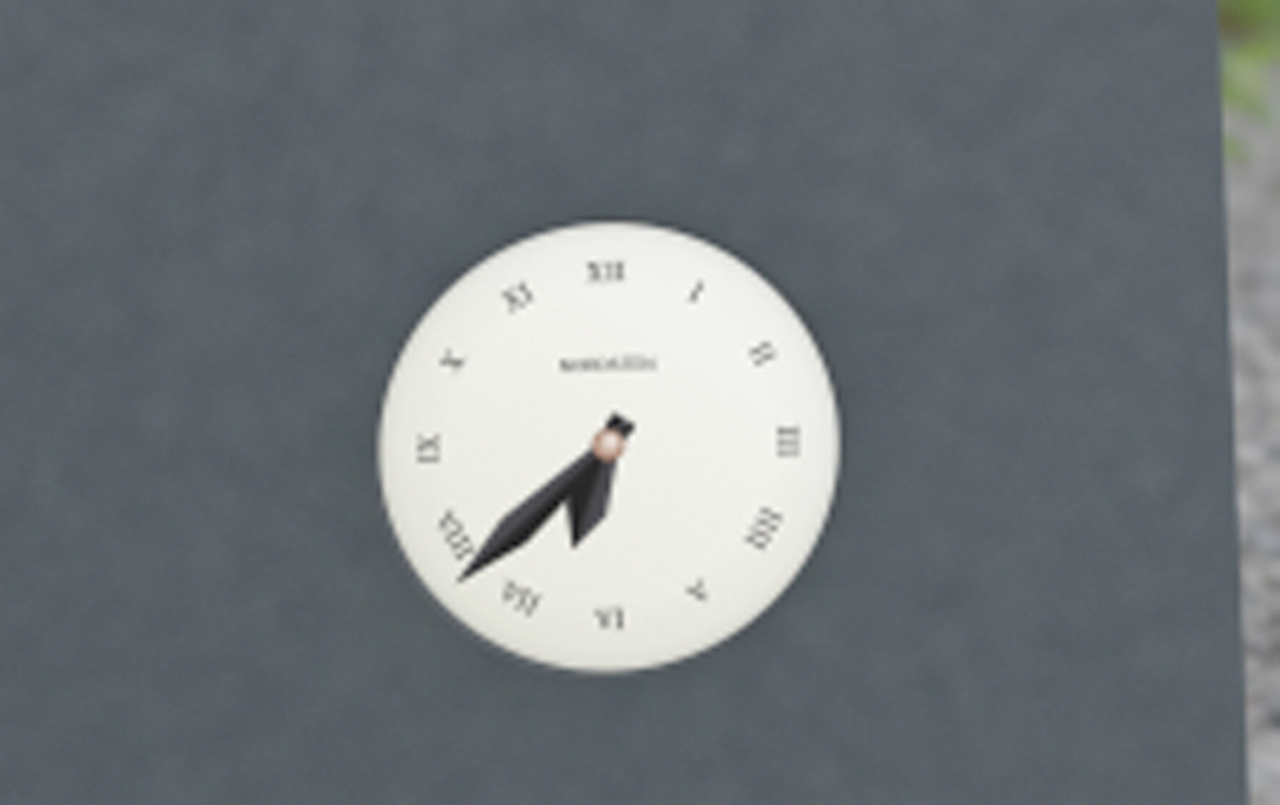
{"hour": 6, "minute": 38}
